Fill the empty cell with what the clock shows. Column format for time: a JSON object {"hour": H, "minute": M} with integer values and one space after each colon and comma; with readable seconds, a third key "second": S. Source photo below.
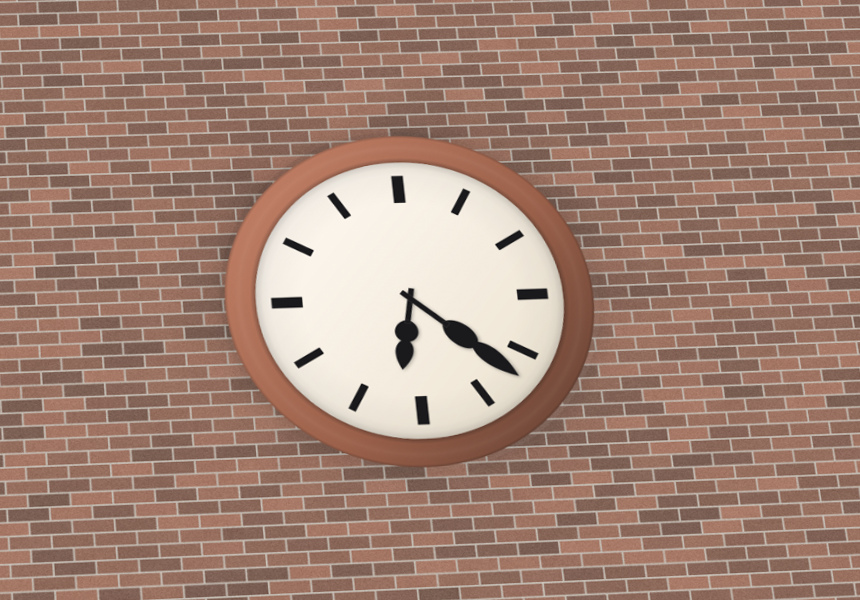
{"hour": 6, "minute": 22}
